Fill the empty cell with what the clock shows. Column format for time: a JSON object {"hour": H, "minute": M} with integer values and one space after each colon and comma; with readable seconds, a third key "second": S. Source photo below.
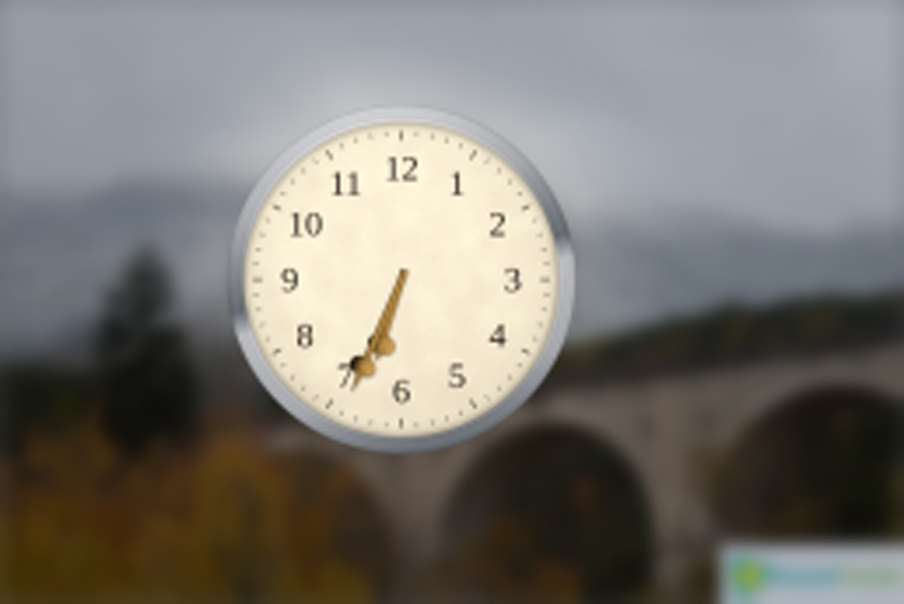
{"hour": 6, "minute": 34}
